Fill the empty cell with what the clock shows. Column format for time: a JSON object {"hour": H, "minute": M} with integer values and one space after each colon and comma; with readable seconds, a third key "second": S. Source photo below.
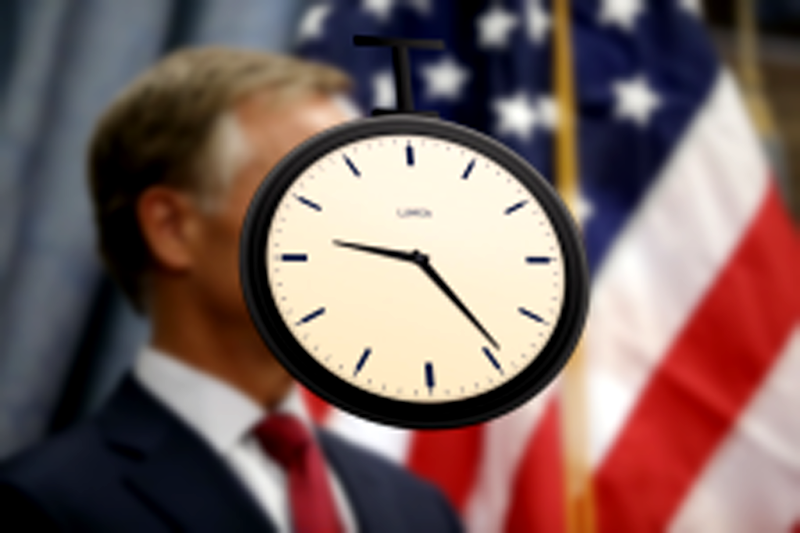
{"hour": 9, "minute": 24}
